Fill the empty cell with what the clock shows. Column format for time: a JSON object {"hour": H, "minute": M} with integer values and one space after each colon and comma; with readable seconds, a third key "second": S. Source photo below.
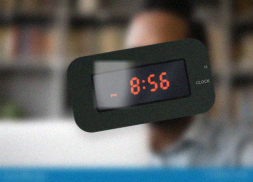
{"hour": 8, "minute": 56}
